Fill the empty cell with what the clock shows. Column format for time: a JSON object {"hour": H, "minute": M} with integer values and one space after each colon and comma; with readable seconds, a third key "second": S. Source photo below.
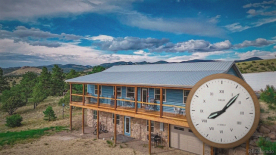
{"hour": 8, "minute": 7}
